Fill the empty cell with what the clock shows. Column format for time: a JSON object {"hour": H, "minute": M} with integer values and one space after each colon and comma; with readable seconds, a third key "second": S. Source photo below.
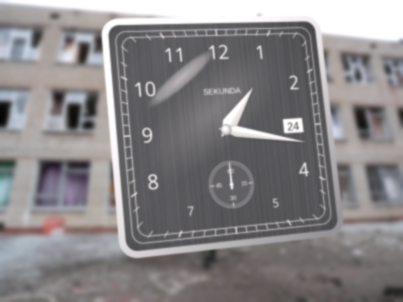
{"hour": 1, "minute": 17}
